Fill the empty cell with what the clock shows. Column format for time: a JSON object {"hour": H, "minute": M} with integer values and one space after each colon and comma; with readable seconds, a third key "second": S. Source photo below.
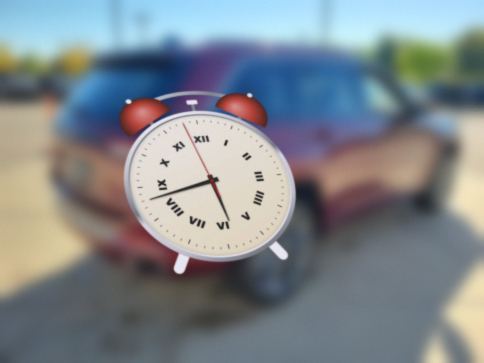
{"hour": 5, "minute": 42, "second": 58}
